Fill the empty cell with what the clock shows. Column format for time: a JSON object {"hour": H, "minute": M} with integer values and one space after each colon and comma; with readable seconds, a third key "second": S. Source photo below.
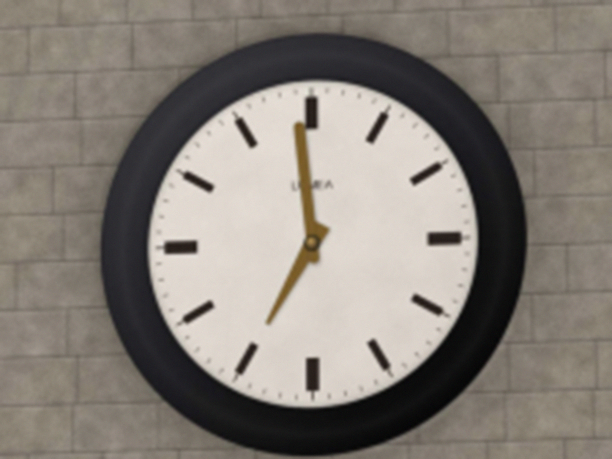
{"hour": 6, "minute": 59}
